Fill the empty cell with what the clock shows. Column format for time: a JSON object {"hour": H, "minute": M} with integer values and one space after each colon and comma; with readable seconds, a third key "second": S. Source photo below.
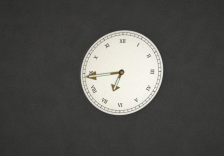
{"hour": 6, "minute": 44}
